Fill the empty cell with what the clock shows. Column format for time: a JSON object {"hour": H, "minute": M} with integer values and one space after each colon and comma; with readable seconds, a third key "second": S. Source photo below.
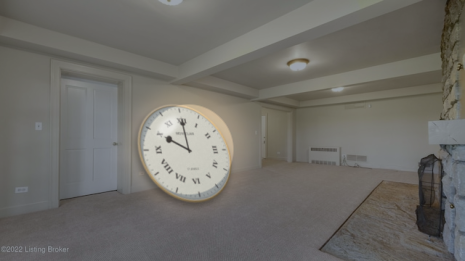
{"hour": 10, "minute": 0}
